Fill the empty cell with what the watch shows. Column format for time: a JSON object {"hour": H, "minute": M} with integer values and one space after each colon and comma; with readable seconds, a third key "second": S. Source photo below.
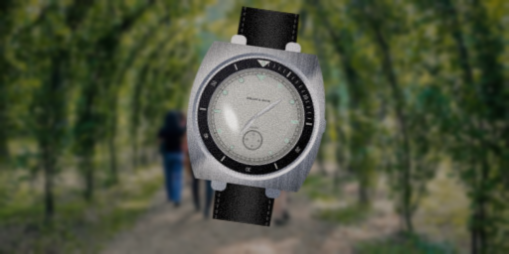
{"hour": 7, "minute": 8}
